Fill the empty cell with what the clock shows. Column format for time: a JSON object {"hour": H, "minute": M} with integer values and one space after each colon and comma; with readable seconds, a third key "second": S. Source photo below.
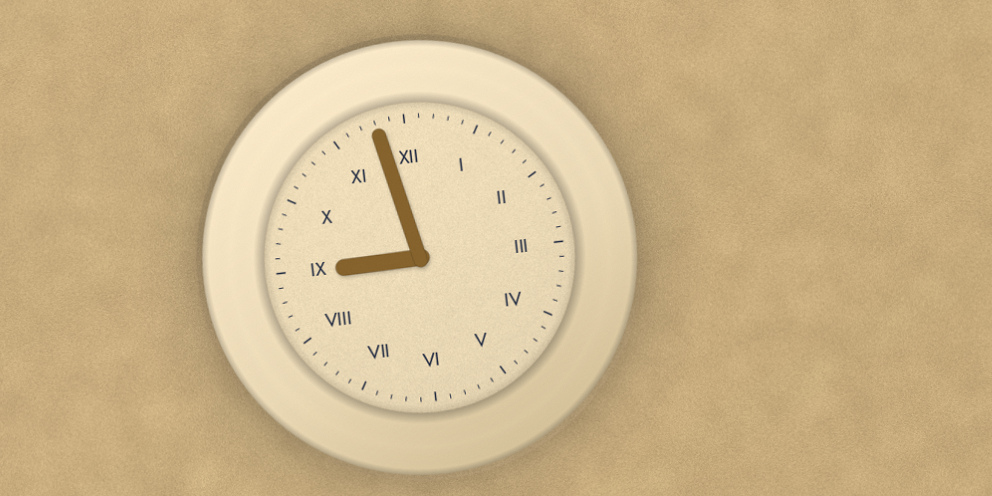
{"hour": 8, "minute": 58}
